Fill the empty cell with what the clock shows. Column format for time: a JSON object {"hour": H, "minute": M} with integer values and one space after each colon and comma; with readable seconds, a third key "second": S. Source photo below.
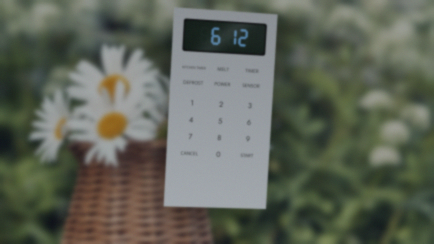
{"hour": 6, "minute": 12}
